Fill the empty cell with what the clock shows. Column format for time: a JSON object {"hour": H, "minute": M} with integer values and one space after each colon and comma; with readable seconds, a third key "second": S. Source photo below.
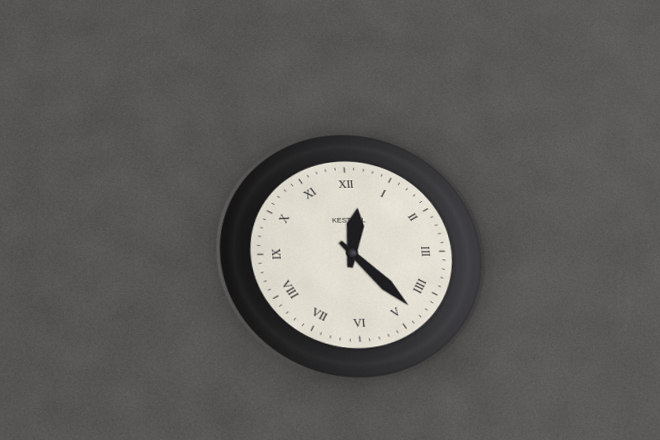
{"hour": 12, "minute": 23}
